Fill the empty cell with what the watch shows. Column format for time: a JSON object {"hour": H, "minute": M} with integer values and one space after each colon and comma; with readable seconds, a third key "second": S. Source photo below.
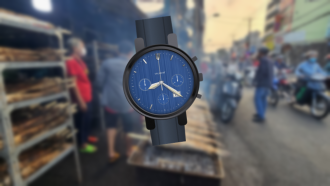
{"hour": 8, "minute": 22}
